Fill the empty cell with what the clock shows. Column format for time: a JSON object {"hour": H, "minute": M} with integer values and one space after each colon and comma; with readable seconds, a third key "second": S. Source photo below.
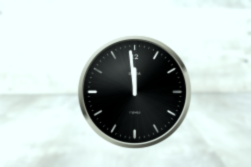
{"hour": 11, "minute": 59}
